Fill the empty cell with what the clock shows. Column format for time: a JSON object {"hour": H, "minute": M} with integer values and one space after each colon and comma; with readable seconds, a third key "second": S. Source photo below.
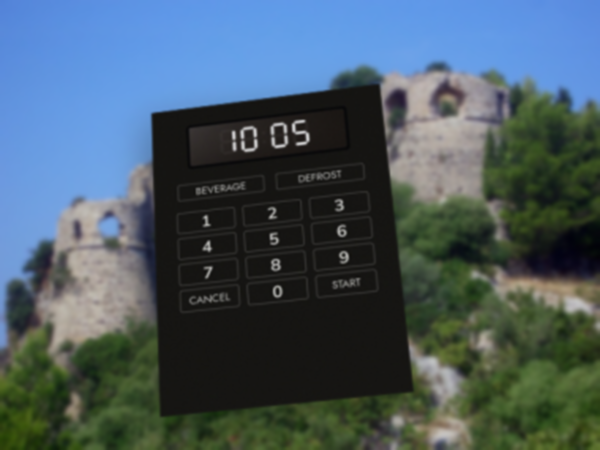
{"hour": 10, "minute": 5}
